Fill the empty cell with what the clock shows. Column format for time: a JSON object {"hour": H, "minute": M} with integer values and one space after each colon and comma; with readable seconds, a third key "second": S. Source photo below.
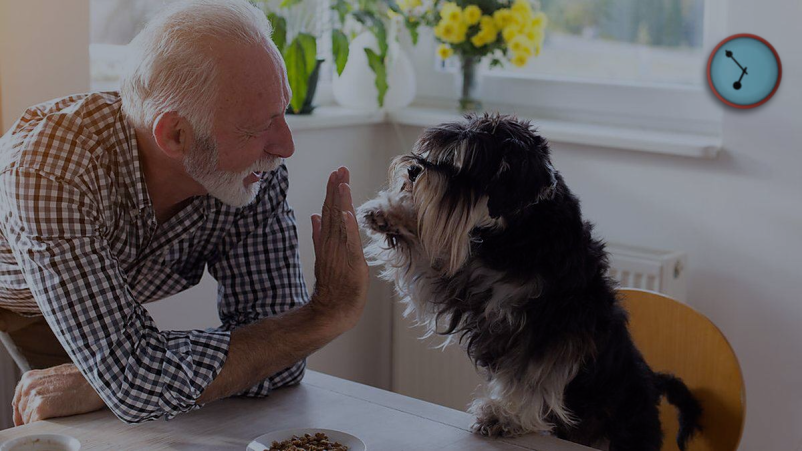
{"hour": 6, "minute": 53}
